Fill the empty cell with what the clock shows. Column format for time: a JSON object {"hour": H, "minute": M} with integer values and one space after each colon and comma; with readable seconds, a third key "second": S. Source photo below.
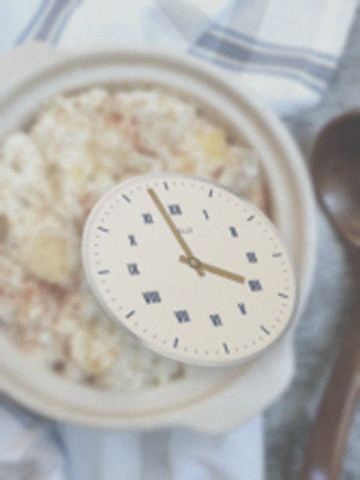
{"hour": 3, "minute": 58}
